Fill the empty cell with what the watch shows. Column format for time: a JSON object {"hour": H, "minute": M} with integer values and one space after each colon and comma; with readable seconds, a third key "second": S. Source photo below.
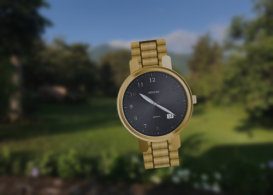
{"hour": 10, "minute": 21}
